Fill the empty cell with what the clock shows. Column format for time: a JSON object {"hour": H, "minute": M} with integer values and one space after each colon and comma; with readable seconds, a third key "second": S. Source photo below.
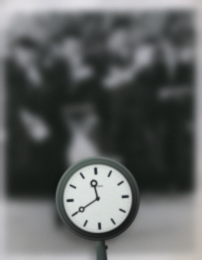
{"hour": 11, "minute": 40}
